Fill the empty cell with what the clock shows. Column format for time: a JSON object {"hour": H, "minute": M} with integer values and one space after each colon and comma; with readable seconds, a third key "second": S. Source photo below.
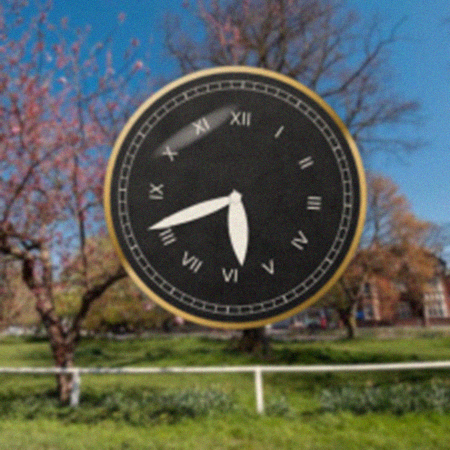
{"hour": 5, "minute": 41}
